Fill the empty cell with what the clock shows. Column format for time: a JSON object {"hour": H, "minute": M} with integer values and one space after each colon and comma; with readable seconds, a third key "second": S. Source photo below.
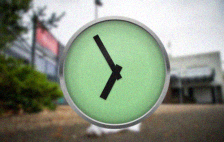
{"hour": 6, "minute": 55}
